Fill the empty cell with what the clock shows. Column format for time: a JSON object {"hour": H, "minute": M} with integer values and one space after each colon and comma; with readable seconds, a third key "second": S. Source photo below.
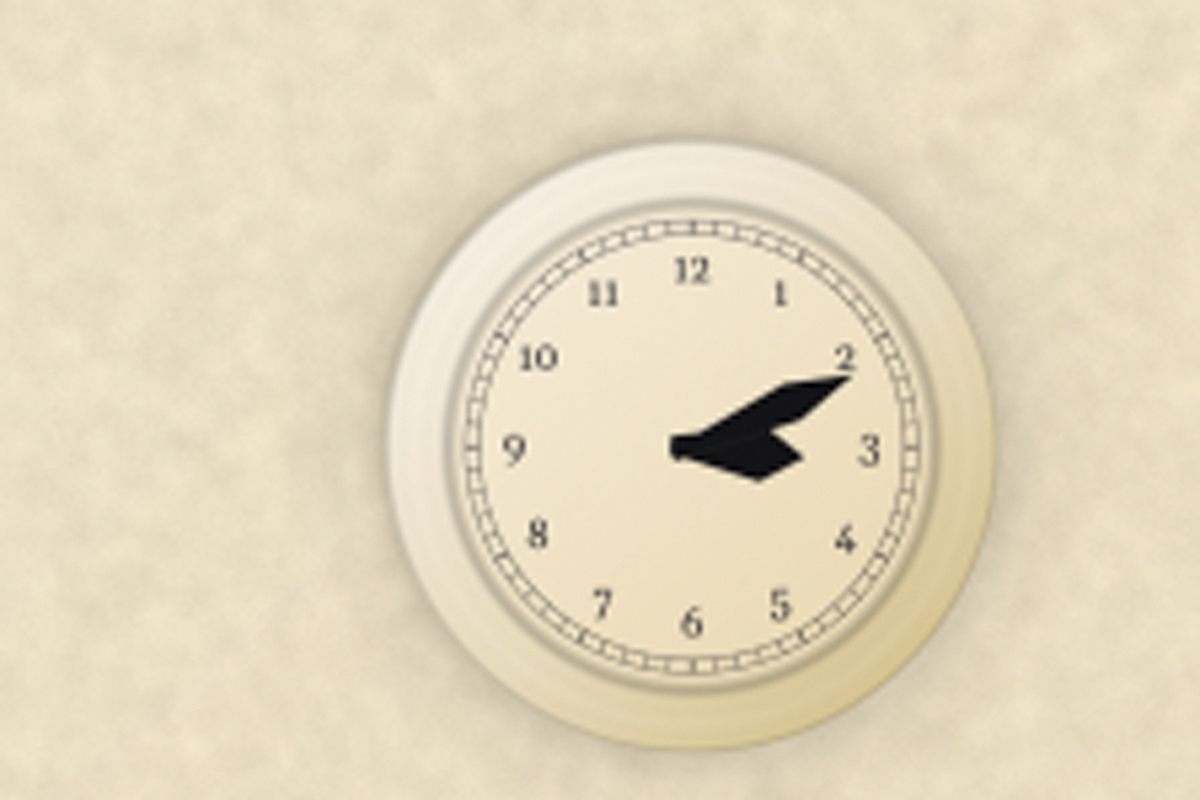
{"hour": 3, "minute": 11}
